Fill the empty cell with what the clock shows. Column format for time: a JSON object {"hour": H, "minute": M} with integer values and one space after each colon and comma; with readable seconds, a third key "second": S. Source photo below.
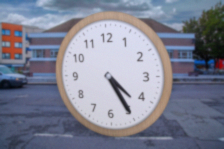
{"hour": 4, "minute": 25}
